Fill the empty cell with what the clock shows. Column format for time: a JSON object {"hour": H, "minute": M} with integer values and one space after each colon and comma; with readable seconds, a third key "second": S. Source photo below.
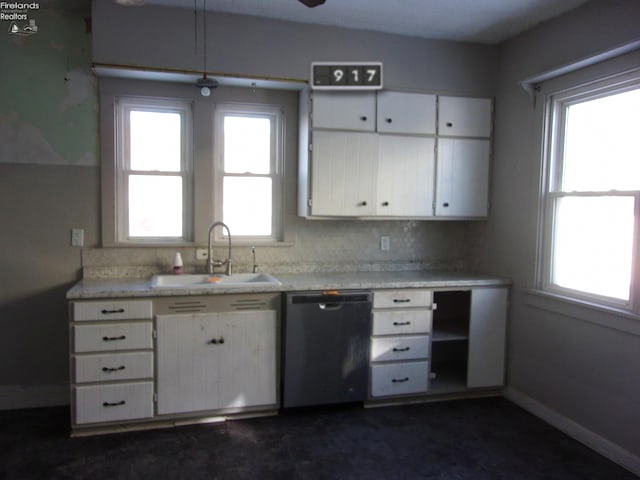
{"hour": 9, "minute": 17}
